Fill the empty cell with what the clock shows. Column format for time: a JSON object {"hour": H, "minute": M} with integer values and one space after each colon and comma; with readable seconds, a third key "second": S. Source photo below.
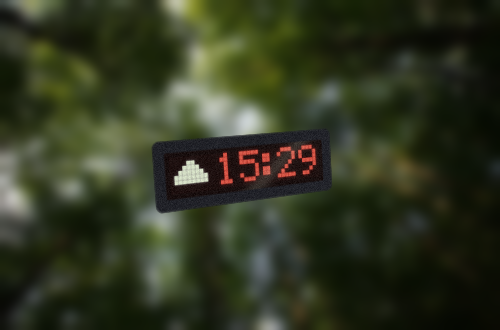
{"hour": 15, "minute": 29}
